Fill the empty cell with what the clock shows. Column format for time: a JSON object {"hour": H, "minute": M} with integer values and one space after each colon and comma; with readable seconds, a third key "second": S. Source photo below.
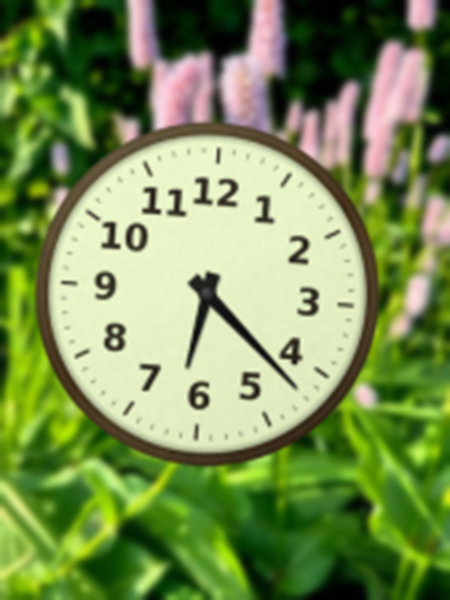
{"hour": 6, "minute": 22}
